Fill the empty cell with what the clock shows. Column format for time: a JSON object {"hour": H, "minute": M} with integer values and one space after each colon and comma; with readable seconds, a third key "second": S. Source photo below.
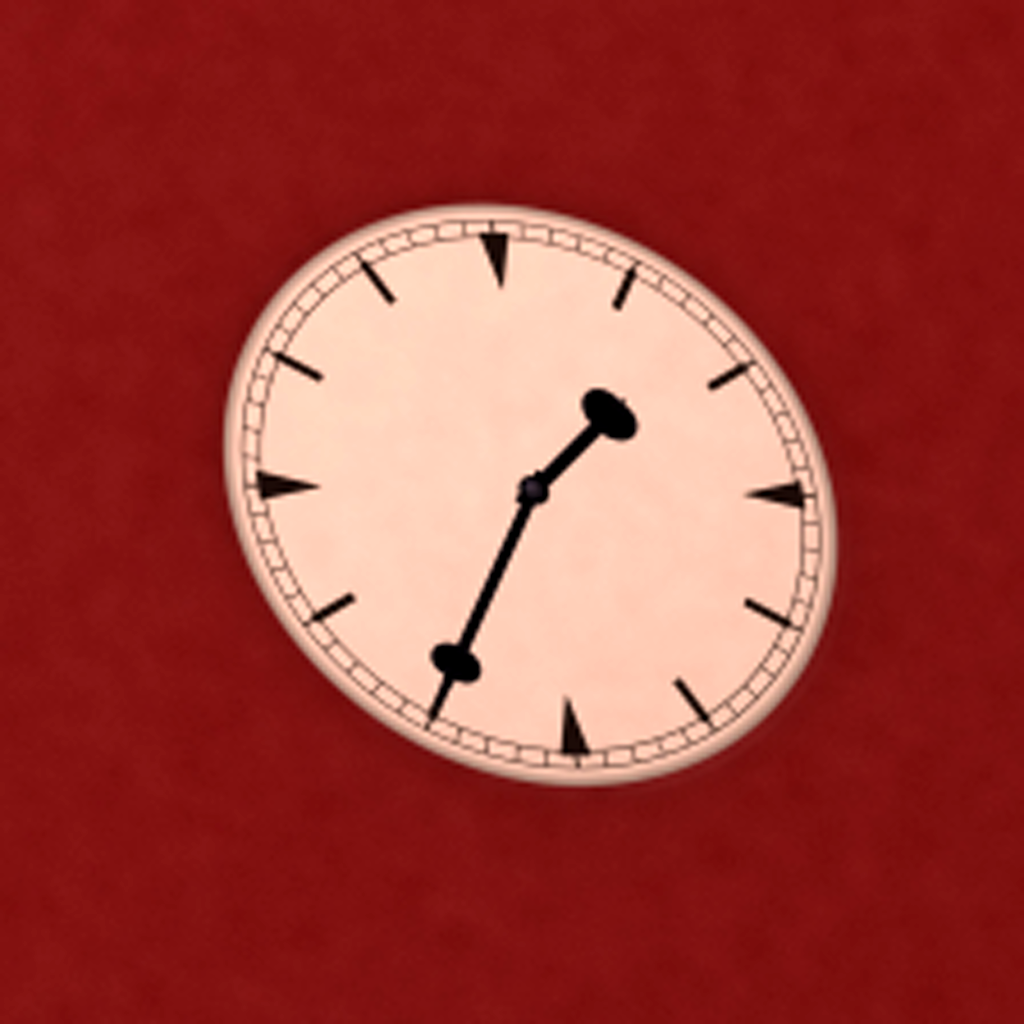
{"hour": 1, "minute": 35}
